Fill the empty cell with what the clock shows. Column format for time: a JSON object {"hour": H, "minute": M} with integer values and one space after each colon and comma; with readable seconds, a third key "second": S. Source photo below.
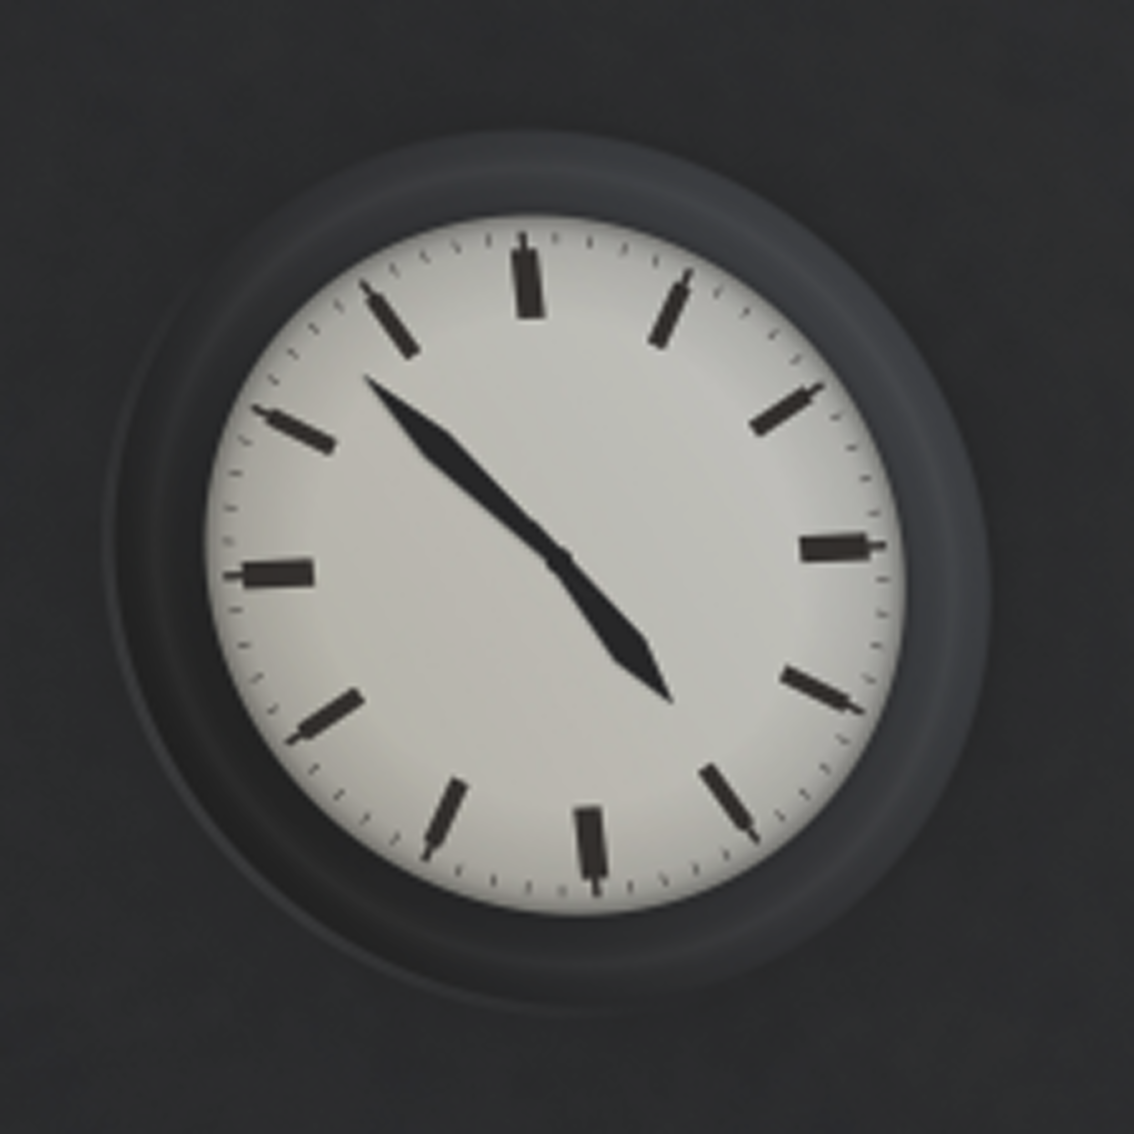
{"hour": 4, "minute": 53}
